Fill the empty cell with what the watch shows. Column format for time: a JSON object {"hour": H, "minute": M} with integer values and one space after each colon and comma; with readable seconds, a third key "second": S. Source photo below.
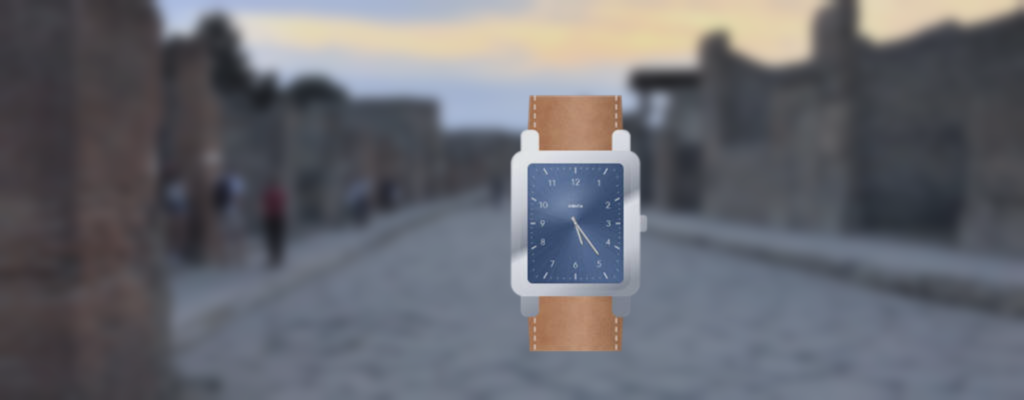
{"hour": 5, "minute": 24}
